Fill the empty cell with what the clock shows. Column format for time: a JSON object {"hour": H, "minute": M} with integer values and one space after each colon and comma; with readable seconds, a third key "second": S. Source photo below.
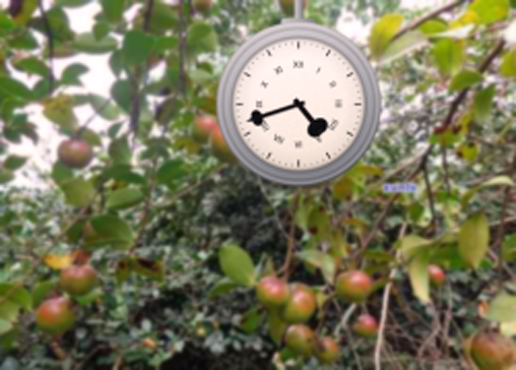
{"hour": 4, "minute": 42}
